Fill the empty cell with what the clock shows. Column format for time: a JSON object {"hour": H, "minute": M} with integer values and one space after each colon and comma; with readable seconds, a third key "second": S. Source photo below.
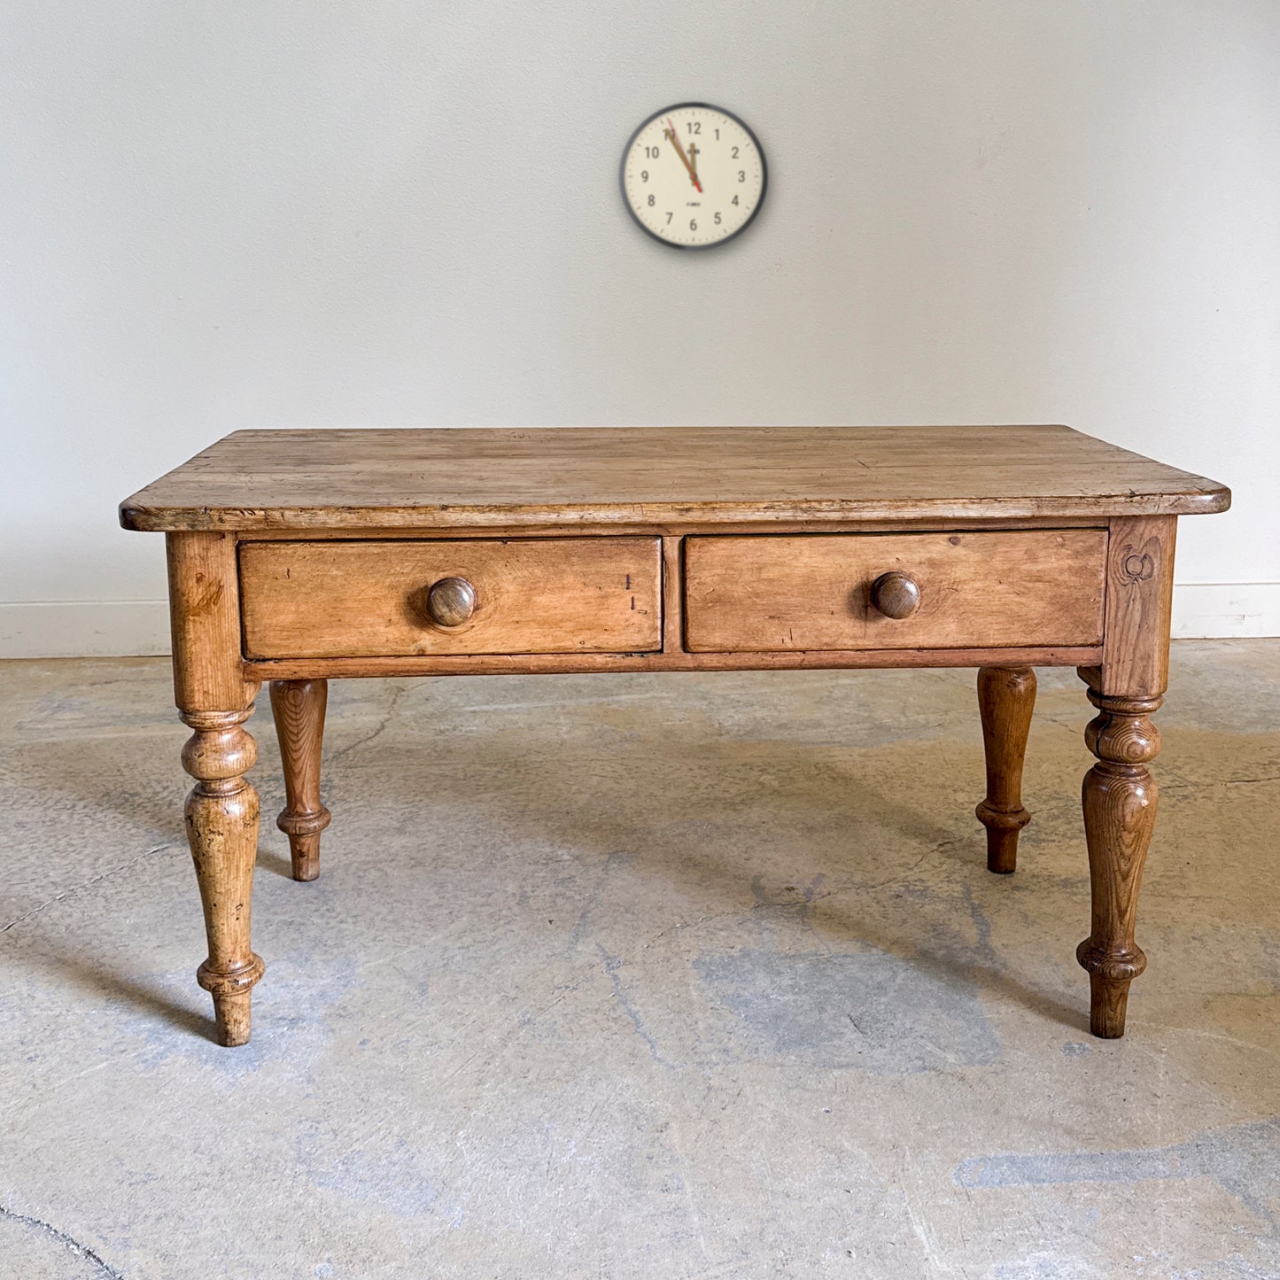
{"hour": 11, "minute": 54, "second": 56}
